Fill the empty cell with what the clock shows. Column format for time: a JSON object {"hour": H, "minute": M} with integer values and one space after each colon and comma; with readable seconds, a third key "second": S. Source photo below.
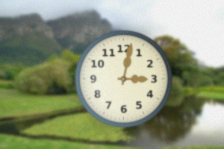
{"hour": 3, "minute": 2}
